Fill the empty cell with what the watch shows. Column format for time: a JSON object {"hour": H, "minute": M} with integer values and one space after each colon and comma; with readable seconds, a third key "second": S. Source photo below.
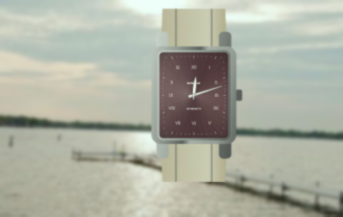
{"hour": 12, "minute": 12}
